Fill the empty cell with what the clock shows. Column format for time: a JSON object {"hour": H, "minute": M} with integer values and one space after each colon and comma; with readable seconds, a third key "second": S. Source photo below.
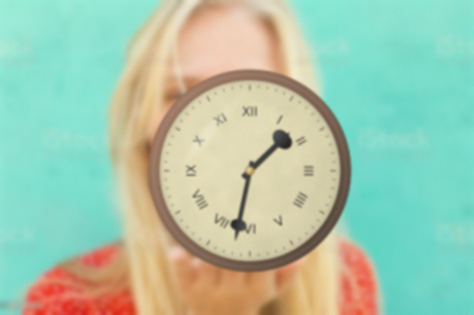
{"hour": 1, "minute": 32}
